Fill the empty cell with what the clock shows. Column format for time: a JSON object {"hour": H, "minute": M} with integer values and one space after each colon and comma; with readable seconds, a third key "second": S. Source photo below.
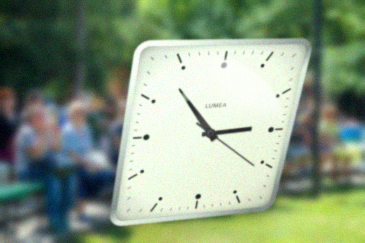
{"hour": 2, "minute": 53, "second": 21}
